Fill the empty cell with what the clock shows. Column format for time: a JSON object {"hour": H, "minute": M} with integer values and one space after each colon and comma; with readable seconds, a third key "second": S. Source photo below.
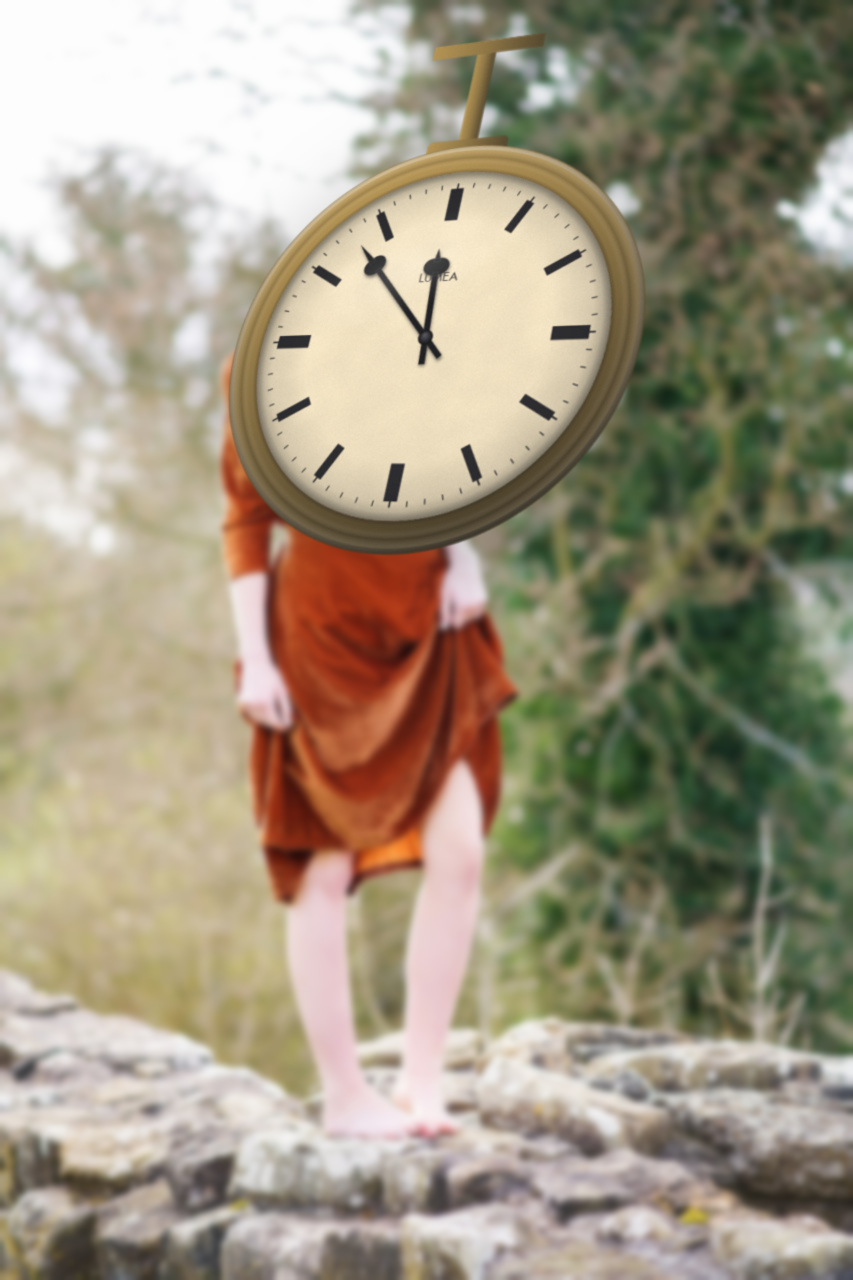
{"hour": 11, "minute": 53}
